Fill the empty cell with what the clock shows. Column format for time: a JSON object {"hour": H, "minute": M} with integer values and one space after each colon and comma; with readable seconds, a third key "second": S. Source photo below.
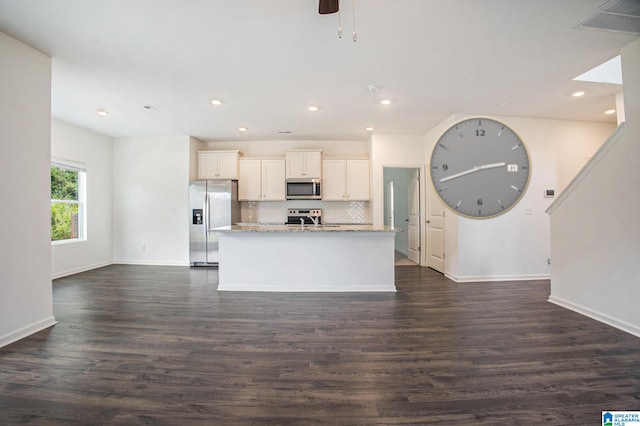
{"hour": 2, "minute": 42}
